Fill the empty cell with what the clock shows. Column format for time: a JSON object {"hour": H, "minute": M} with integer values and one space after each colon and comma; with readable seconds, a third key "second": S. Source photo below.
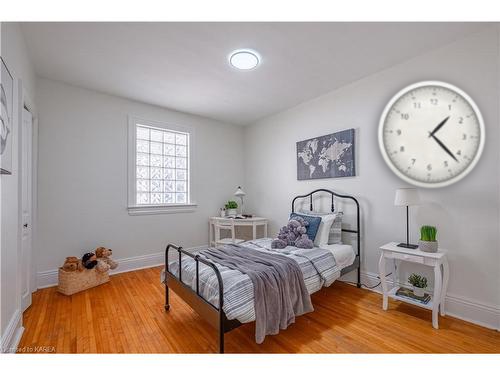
{"hour": 1, "minute": 22}
